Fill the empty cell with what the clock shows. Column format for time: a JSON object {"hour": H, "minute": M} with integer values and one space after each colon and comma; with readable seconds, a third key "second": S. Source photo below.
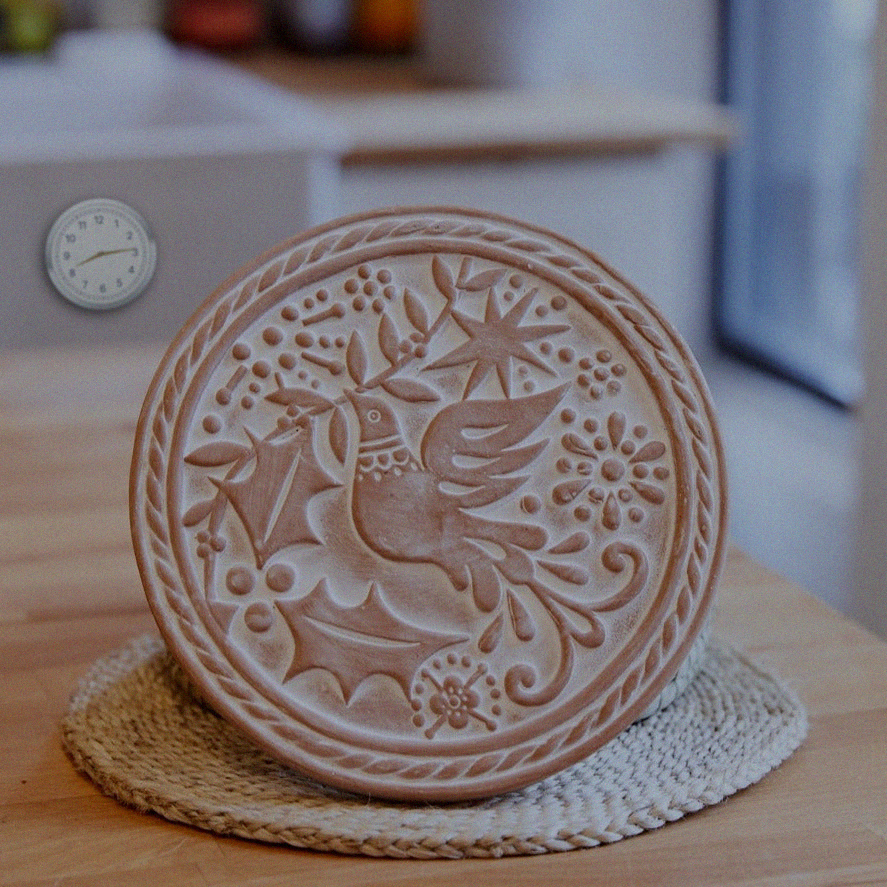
{"hour": 8, "minute": 14}
